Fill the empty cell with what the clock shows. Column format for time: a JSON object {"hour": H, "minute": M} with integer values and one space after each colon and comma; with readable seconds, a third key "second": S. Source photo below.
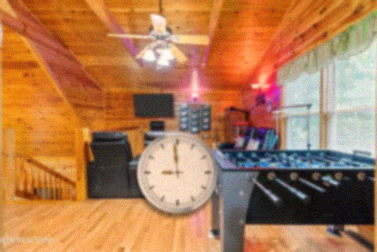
{"hour": 8, "minute": 59}
